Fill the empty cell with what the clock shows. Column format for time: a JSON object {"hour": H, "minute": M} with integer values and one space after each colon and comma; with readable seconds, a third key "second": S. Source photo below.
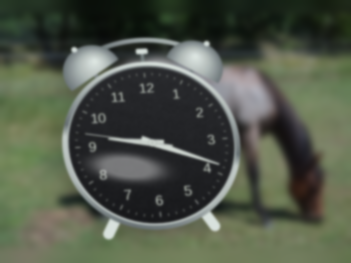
{"hour": 9, "minute": 18, "second": 47}
